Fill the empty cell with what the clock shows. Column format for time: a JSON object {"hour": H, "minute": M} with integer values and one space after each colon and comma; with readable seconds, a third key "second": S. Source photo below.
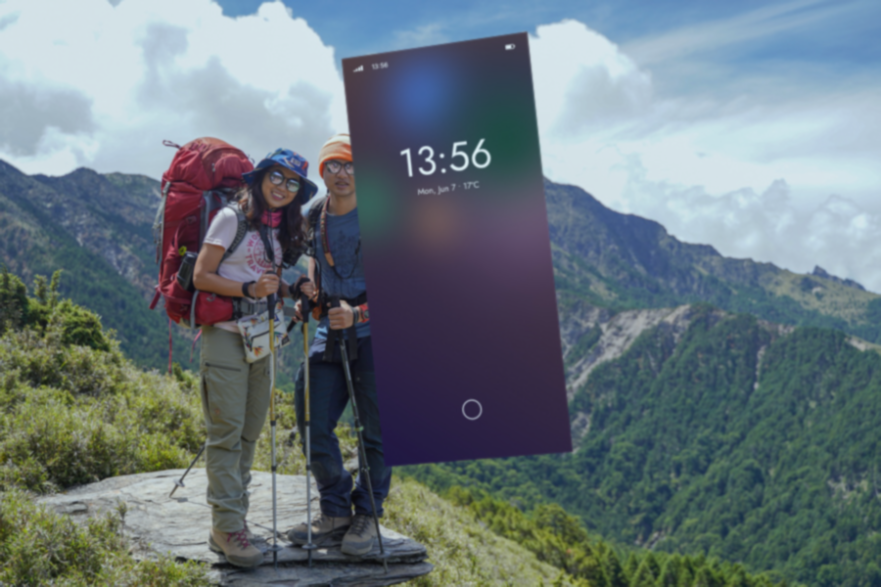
{"hour": 13, "minute": 56}
